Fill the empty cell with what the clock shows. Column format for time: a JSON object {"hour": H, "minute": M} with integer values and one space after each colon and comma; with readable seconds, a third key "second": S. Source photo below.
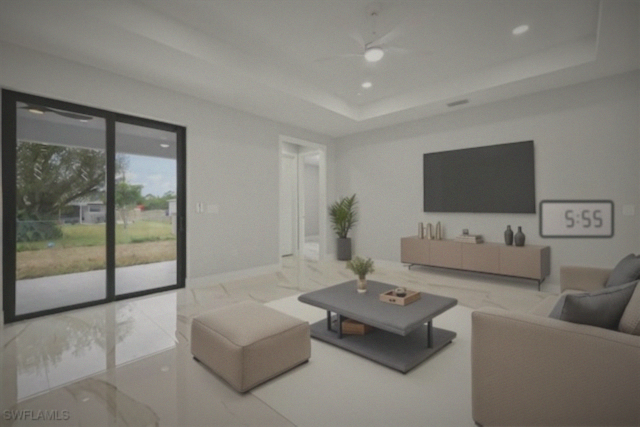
{"hour": 5, "minute": 55}
